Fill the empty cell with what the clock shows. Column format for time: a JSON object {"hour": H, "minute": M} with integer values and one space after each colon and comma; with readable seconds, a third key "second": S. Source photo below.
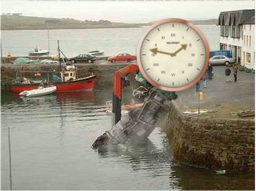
{"hour": 1, "minute": 47}
